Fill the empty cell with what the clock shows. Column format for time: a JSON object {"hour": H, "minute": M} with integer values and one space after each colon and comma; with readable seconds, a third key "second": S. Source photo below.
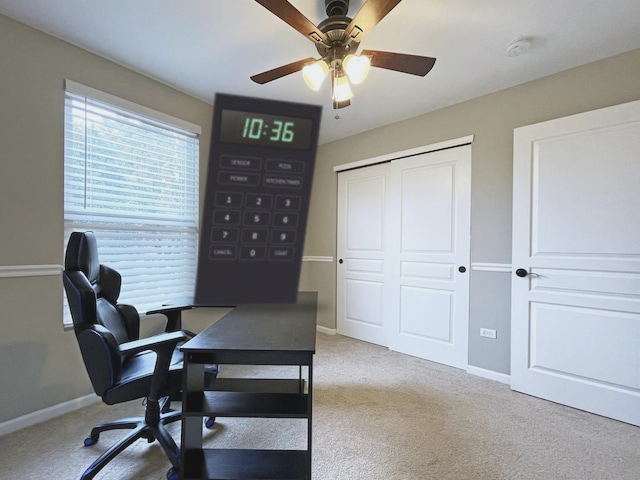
{"hour": 10, "minute": 36}
